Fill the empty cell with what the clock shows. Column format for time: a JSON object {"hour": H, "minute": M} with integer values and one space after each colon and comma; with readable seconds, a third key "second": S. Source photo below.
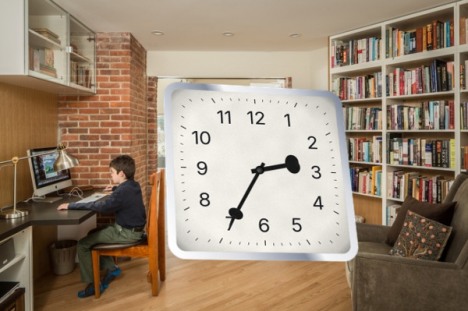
{"hour": 2, "minute": 35}
